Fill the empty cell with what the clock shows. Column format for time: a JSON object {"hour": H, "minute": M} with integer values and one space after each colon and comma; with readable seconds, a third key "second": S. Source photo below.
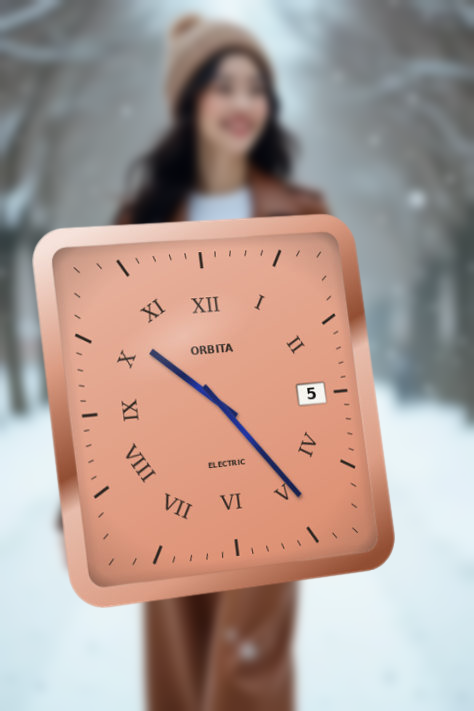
{"hour": 10, "minute": 24}
